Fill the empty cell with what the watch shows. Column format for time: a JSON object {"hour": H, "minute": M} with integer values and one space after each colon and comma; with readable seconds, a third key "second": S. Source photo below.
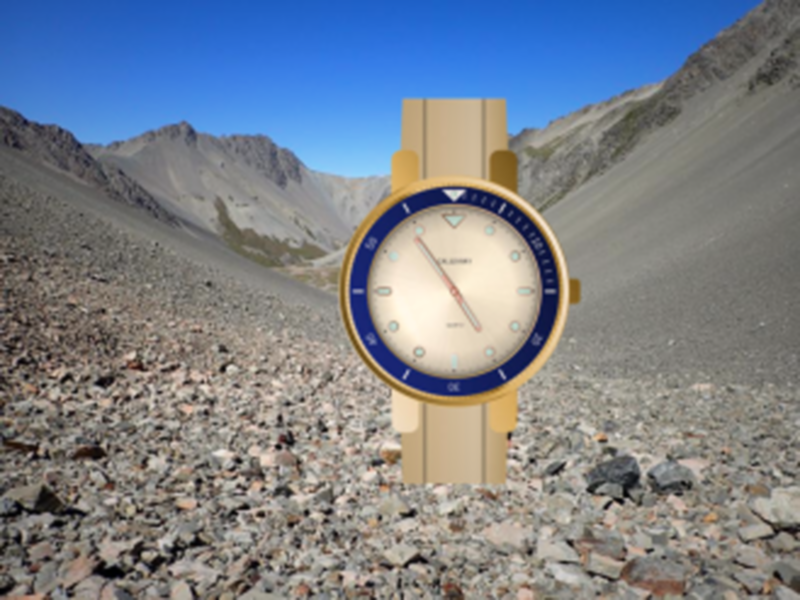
{"hour": 4, "minute": 54}
